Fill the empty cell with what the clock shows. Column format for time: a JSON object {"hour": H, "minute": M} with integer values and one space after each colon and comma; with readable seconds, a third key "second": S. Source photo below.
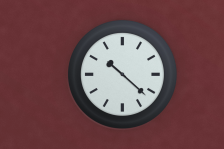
{"hour": 10, "minute": 22}
